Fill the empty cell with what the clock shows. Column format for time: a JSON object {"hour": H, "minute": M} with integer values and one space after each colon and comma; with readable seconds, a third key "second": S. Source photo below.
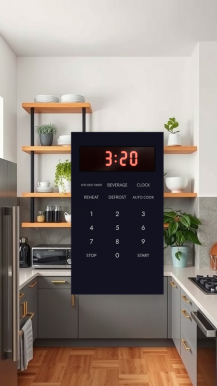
{"hour": 3, "minute": 20}
